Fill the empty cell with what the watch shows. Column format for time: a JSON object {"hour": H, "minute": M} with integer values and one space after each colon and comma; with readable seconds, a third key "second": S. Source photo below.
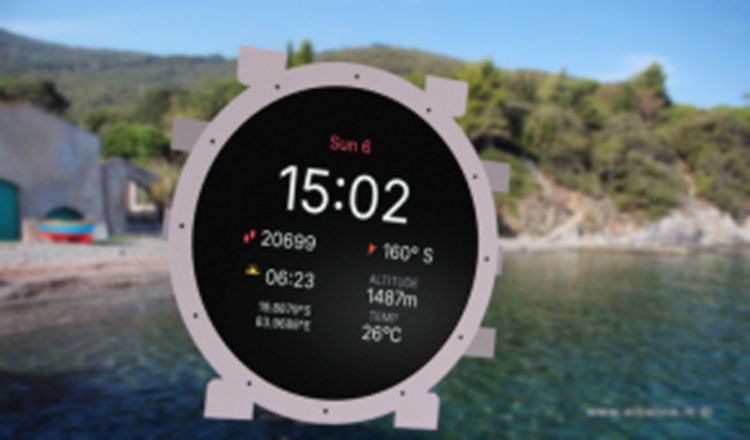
{"hour": 15, "minute": 2}
